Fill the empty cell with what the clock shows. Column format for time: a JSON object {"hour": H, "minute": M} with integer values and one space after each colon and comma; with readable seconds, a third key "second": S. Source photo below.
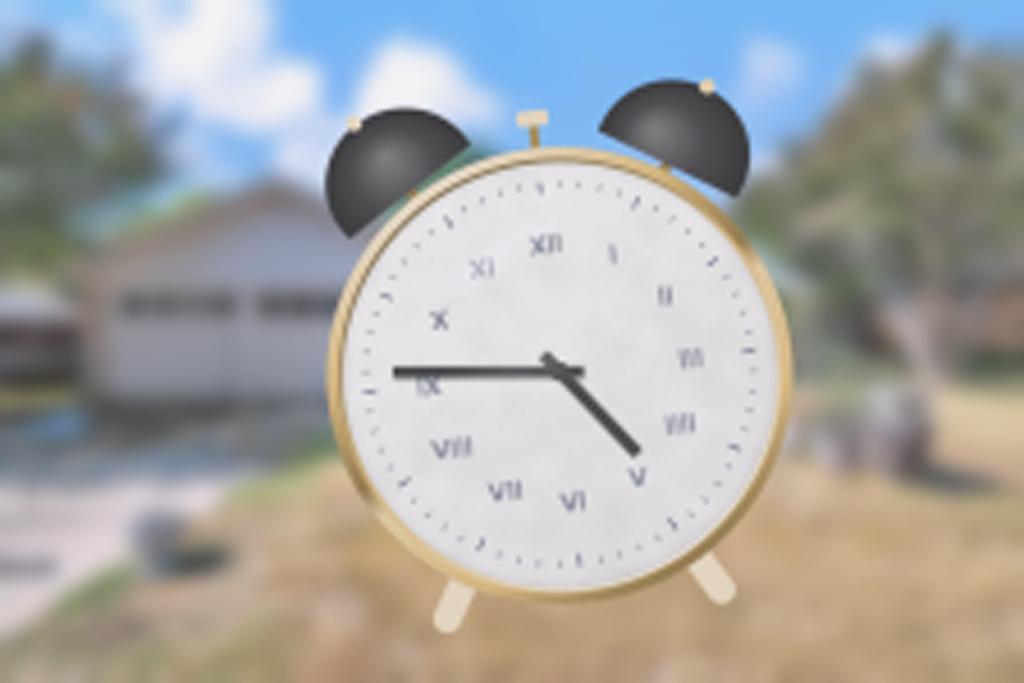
{"hour": 4, "minute": 46}
